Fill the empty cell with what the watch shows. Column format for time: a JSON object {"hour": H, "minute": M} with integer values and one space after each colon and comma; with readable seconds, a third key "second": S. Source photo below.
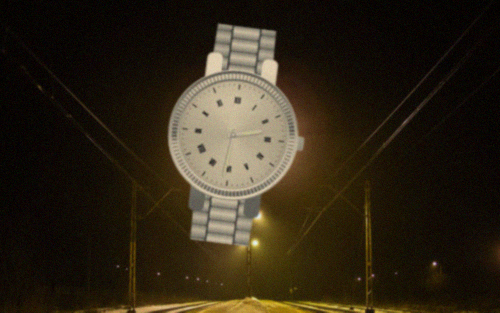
{"hour": 2, "minute": 31}
